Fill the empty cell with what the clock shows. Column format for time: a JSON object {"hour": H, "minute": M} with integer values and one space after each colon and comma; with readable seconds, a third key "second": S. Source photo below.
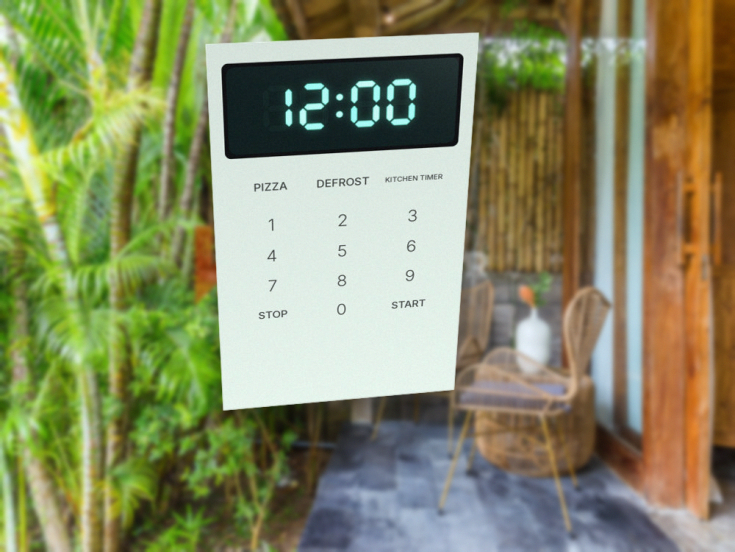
{"hour": 12, "minute": 0}
